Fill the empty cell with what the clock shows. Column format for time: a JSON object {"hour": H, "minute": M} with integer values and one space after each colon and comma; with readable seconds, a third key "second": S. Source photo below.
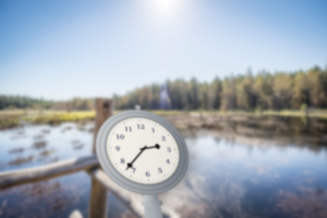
{"hour": 2, "minute": 37}
